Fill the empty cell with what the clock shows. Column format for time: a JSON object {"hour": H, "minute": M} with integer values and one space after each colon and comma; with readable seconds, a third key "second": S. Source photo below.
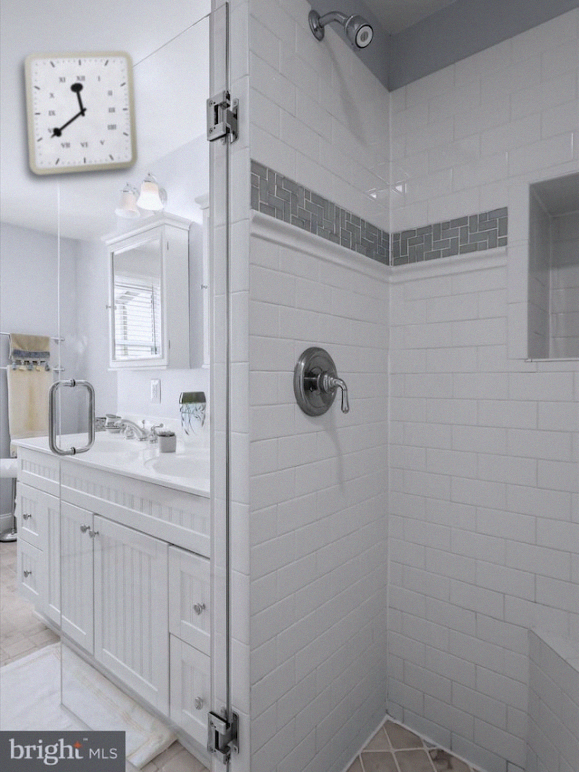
{"hour": 11, "minute": 39}
